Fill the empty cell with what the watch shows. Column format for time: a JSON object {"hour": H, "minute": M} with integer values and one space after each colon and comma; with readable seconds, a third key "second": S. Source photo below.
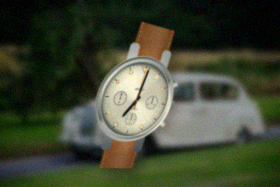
{"hour": 7, "minute": 1}
